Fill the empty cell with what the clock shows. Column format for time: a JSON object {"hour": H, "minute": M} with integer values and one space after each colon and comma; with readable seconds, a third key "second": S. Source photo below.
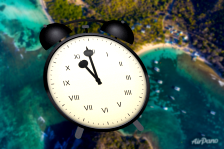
{"hour": 10, "minute": 59}
